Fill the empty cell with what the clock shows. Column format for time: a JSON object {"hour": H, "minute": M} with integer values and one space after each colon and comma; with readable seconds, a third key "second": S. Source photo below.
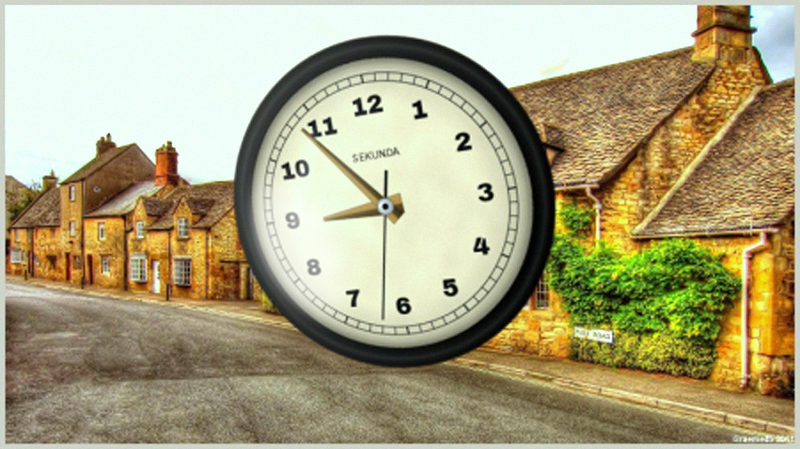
{"hour": 8, "minute": 53, "second": 32}
